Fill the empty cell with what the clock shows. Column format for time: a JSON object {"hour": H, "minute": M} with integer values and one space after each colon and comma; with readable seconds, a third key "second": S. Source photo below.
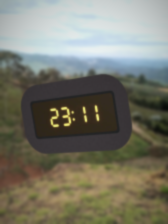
{"hour": 23, "minute": 11}
